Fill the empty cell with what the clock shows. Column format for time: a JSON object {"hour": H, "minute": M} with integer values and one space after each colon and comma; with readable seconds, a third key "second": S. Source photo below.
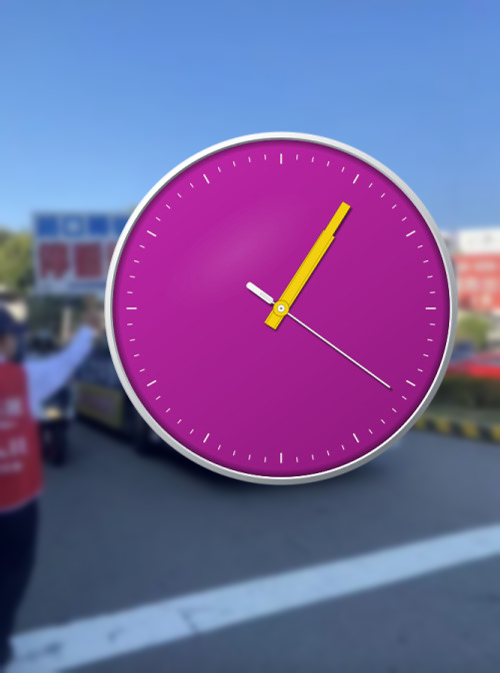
{"hour": 1, "minute": 5, "second": 21}
